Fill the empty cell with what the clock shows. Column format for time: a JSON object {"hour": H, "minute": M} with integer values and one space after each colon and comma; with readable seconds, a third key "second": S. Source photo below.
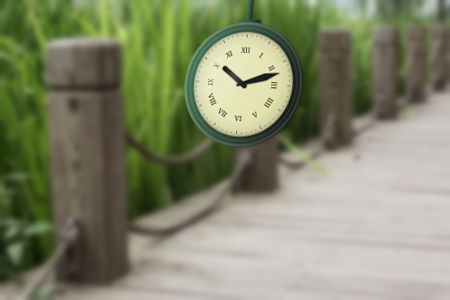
{"hour": 10, "minute": 12}
